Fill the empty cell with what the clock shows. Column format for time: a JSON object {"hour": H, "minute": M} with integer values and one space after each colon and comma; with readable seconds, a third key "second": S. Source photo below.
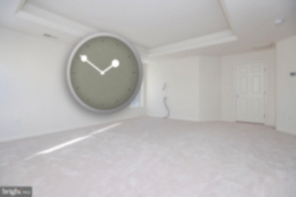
{"hour": 1, "minute": 51}
